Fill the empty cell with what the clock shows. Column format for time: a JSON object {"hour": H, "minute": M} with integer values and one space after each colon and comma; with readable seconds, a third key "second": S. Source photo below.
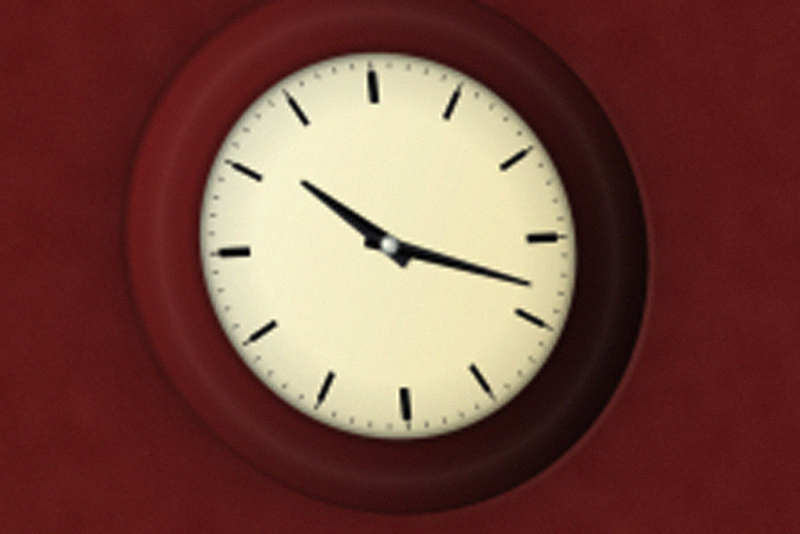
{"hour": 10, "minute": 18}
